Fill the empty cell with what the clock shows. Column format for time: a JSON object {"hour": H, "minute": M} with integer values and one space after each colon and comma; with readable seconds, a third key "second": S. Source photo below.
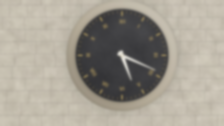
{"hour": 5, "minute": 19}
